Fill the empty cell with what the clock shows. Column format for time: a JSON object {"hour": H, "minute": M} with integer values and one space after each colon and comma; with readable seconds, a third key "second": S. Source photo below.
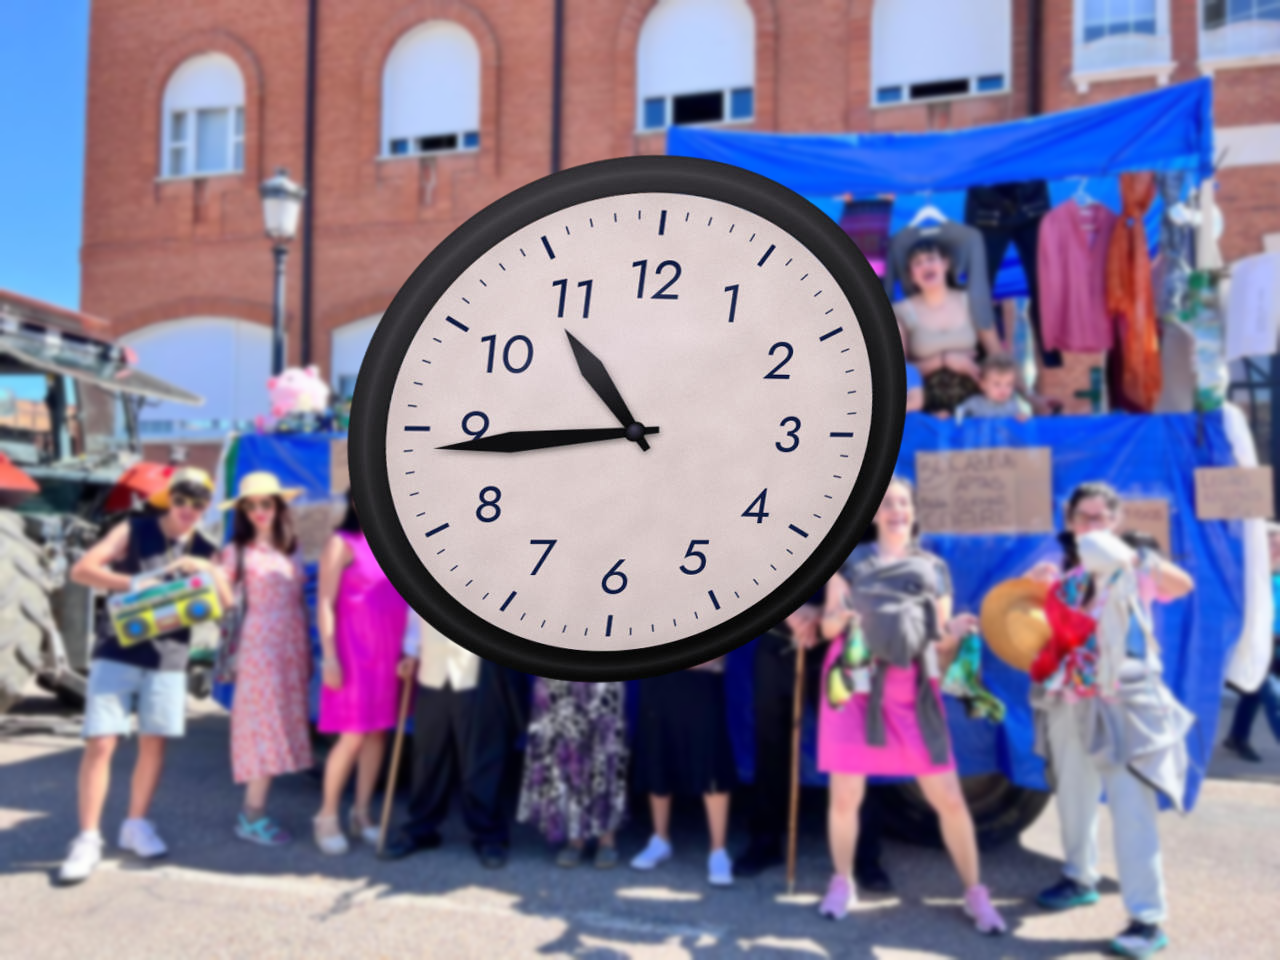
{"hour": 10, "minute": 44}
